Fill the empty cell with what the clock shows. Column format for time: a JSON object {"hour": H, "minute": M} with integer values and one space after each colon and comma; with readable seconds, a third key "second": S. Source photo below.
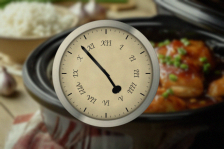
{"hour": 4, "minute": 53}
